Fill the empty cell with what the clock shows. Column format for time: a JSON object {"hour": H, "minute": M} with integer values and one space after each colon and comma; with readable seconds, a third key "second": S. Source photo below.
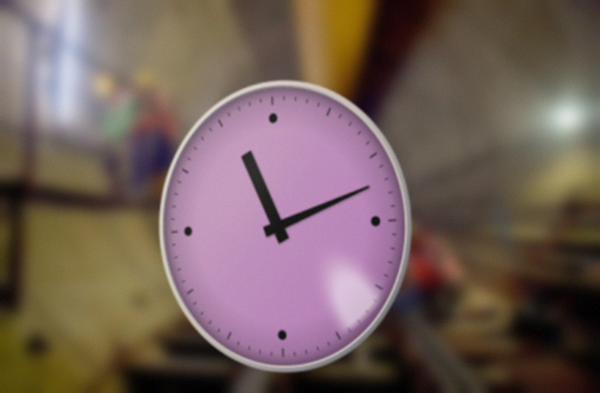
{"hour": 11, "minute": 12}
